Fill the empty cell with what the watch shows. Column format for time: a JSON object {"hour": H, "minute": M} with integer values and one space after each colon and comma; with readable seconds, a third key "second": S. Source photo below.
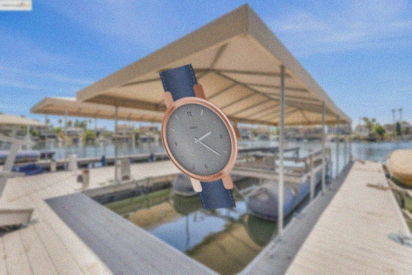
{"hour": 2, "minute": 22}
